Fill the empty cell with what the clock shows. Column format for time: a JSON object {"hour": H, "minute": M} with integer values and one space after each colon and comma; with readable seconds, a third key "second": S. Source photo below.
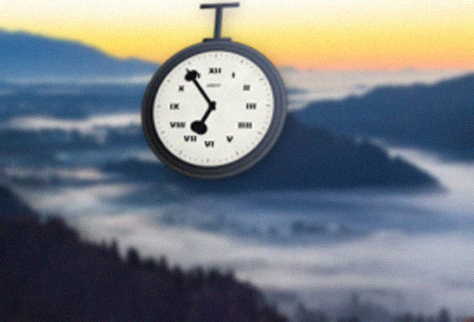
{"hour": 6, "minute": 54}
